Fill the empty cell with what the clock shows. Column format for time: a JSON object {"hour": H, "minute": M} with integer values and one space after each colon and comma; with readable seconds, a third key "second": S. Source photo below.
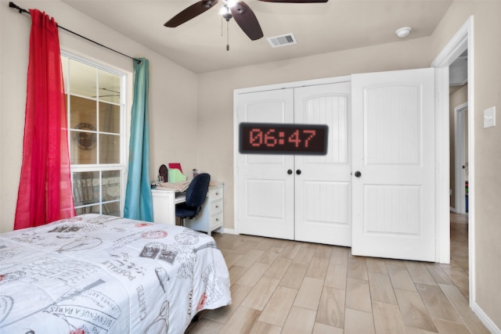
{"hour": 6, "minute": 47}
